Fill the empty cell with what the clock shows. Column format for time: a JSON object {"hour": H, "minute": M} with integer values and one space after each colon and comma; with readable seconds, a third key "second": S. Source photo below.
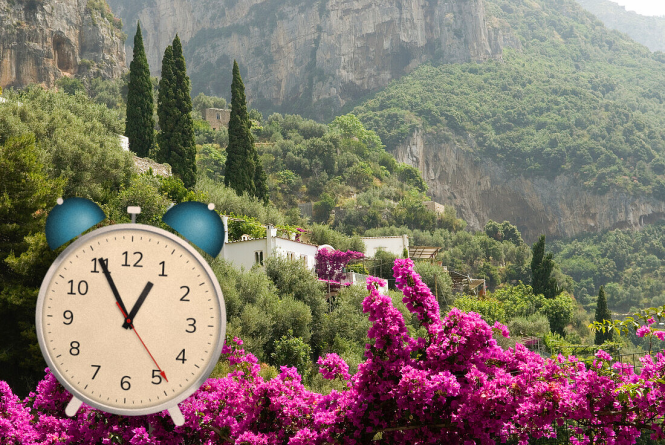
{"hour": 12, "minute": 55, "second": 24}
